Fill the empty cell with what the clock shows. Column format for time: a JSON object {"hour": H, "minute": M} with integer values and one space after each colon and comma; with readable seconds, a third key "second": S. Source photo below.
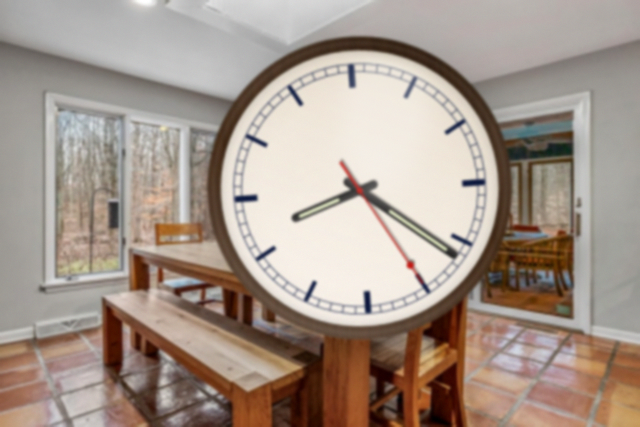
{"hour": 8, "minute": 21, "second": 25}
